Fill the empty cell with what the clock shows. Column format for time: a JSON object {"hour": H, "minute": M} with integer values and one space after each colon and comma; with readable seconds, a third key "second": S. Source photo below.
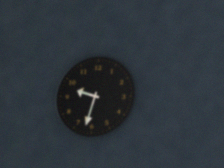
{"hour": 9, "minute": 32}
